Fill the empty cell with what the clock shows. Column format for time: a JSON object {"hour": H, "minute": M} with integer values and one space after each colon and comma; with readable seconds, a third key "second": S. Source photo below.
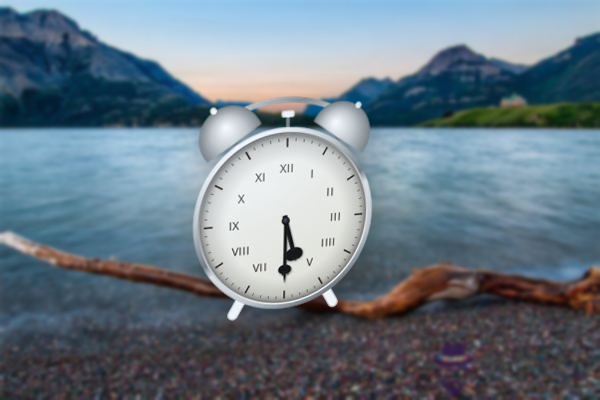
{"hour": 5, "minute": 30}
